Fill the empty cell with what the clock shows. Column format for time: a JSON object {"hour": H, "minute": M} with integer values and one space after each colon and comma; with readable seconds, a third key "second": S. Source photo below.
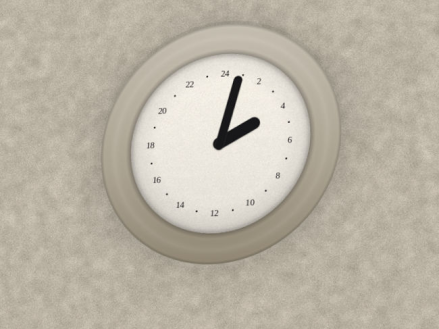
{"hour": 4, "minute": 2}
